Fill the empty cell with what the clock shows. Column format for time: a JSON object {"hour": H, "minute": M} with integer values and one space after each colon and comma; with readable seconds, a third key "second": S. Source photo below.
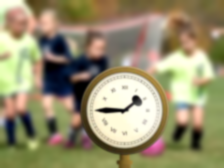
{"hour": 1, "minute": 45}
